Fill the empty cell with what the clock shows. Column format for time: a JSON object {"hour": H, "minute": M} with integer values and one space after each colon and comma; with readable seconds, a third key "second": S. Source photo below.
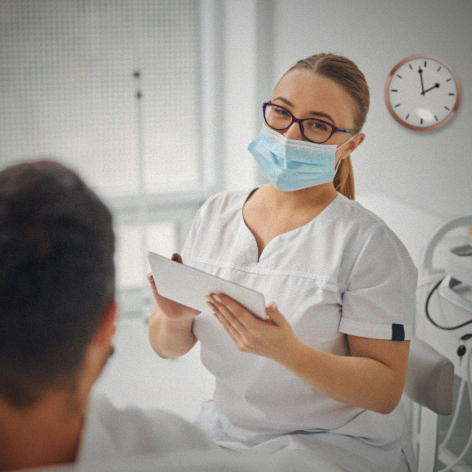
{"hour": 1, "minute": 58}
